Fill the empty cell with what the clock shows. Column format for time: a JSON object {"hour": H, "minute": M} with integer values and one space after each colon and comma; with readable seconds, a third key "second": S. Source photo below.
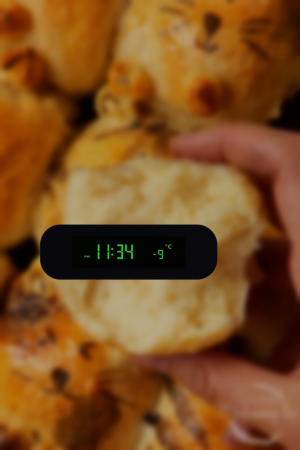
{"hour": 11, "minute": 34}
